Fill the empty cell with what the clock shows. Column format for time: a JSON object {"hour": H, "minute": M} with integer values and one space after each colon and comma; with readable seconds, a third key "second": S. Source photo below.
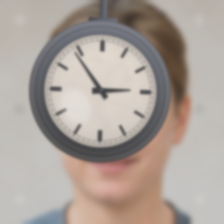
{"hour": 2, "minute": 54}
